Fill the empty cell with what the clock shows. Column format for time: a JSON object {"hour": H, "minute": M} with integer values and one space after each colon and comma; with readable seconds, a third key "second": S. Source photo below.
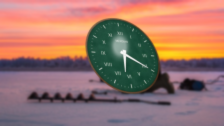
{"hour": 6, "minute": 20}
